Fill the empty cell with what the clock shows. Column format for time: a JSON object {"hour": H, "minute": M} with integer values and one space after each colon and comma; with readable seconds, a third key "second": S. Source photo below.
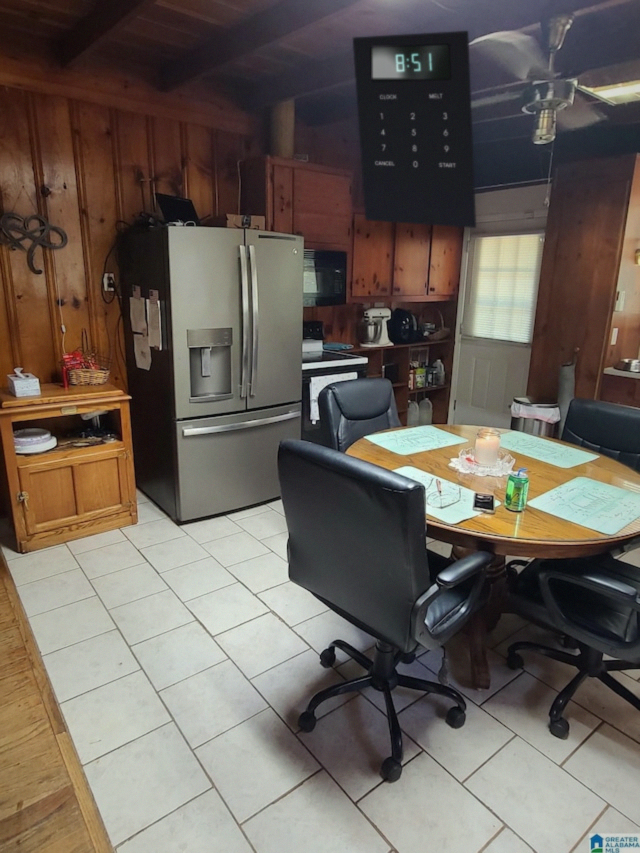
{"hour": 8, "minute": 51}
